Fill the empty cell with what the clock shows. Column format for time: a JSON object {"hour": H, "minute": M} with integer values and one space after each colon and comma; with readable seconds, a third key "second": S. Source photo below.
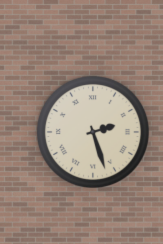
{"hour": 2, "minute": 27}
